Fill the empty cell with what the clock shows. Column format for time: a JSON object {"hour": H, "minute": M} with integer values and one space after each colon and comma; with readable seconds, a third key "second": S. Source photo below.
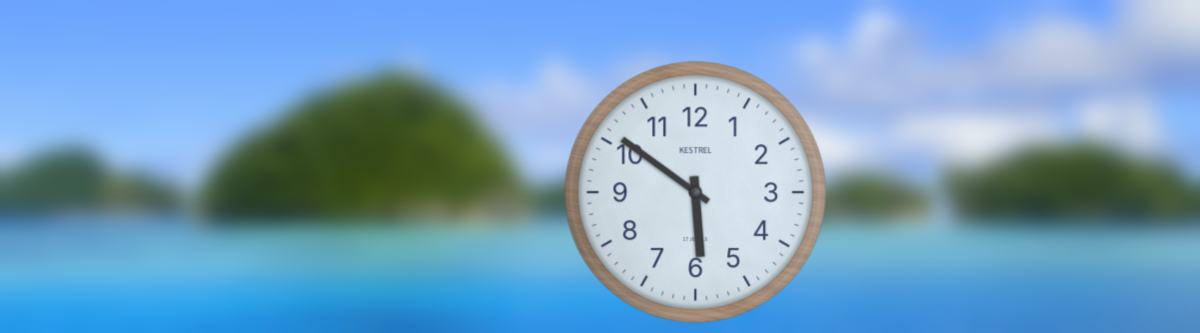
{"hour": 5, "minute": 51}
